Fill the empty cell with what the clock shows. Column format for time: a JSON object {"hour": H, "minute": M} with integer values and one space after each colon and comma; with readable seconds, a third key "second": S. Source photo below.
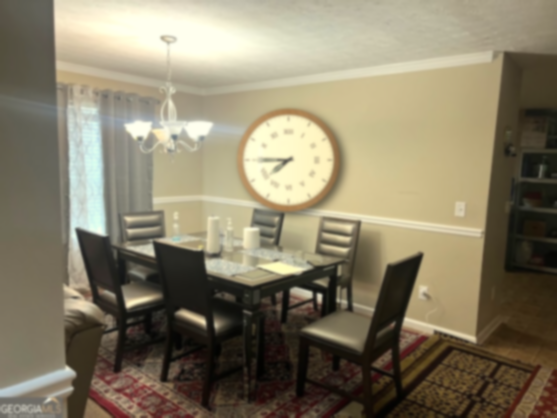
{"hour": 7, "minute": 45}
